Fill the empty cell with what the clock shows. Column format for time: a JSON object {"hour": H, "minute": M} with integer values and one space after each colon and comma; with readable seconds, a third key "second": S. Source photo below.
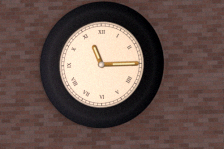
{"hour": 11, "minute": 15}
